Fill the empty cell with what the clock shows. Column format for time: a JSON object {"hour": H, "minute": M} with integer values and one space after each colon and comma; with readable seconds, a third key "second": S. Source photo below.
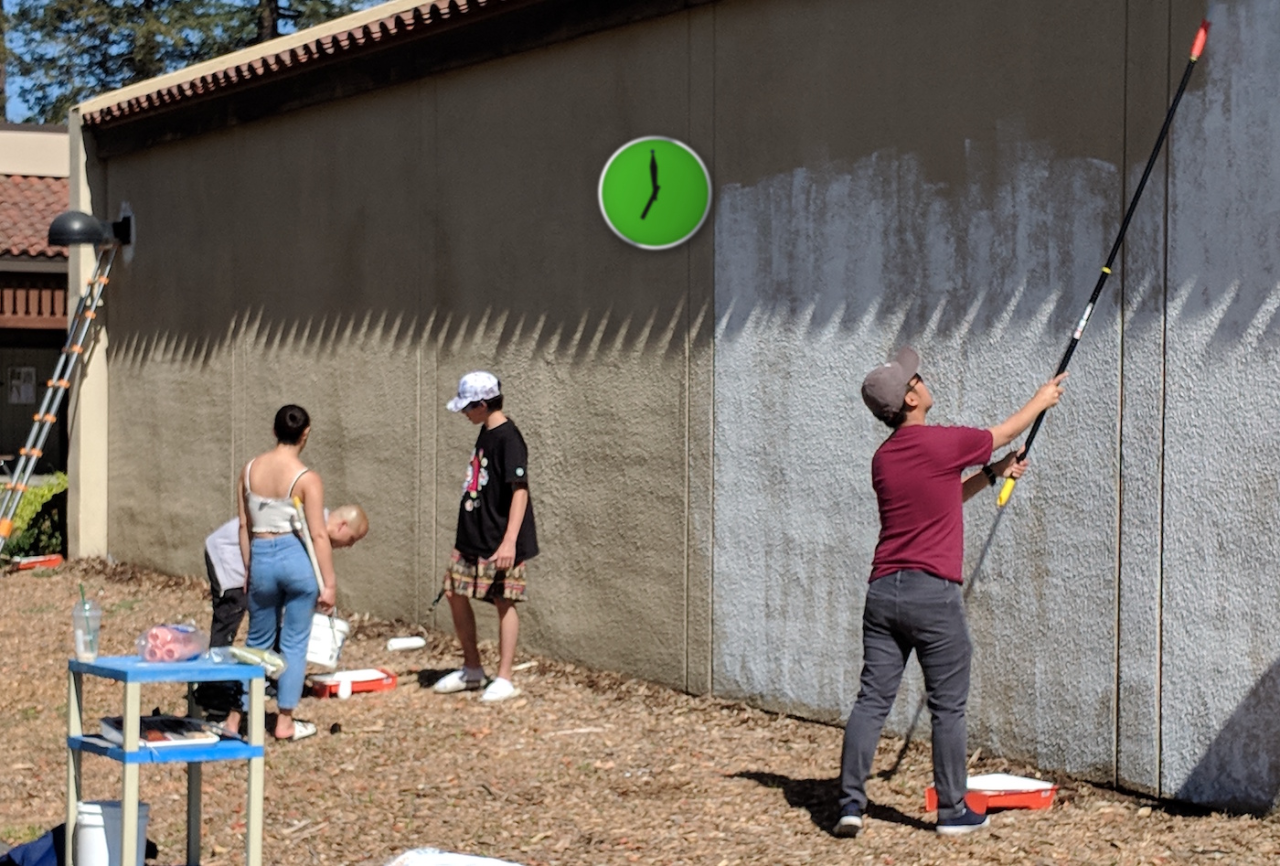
{"hour": 7, "minute": 0}
